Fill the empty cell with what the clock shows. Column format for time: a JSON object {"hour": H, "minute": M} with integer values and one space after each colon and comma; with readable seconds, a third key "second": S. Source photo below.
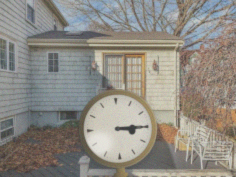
{"hour": 3, "minute": 15}
